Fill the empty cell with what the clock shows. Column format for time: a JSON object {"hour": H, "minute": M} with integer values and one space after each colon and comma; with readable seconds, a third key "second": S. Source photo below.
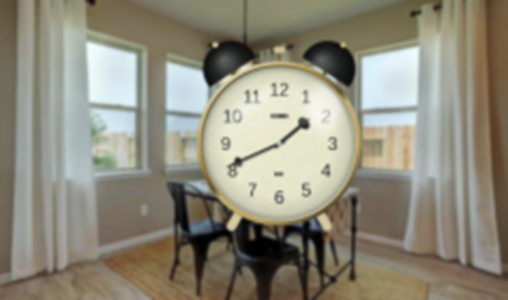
{"hour": 1, "minute": 41}
